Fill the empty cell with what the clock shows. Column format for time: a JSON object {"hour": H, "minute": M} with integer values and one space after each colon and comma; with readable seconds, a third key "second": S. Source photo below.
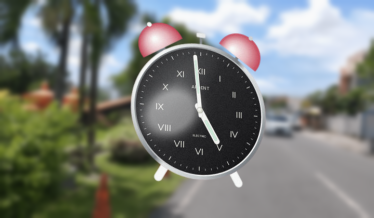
{"hour": 4, "minute": 59}
